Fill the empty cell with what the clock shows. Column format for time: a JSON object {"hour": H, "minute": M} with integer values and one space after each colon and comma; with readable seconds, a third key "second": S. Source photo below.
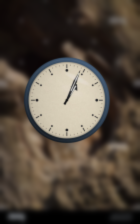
{"hour": 1, "minute": 4}
